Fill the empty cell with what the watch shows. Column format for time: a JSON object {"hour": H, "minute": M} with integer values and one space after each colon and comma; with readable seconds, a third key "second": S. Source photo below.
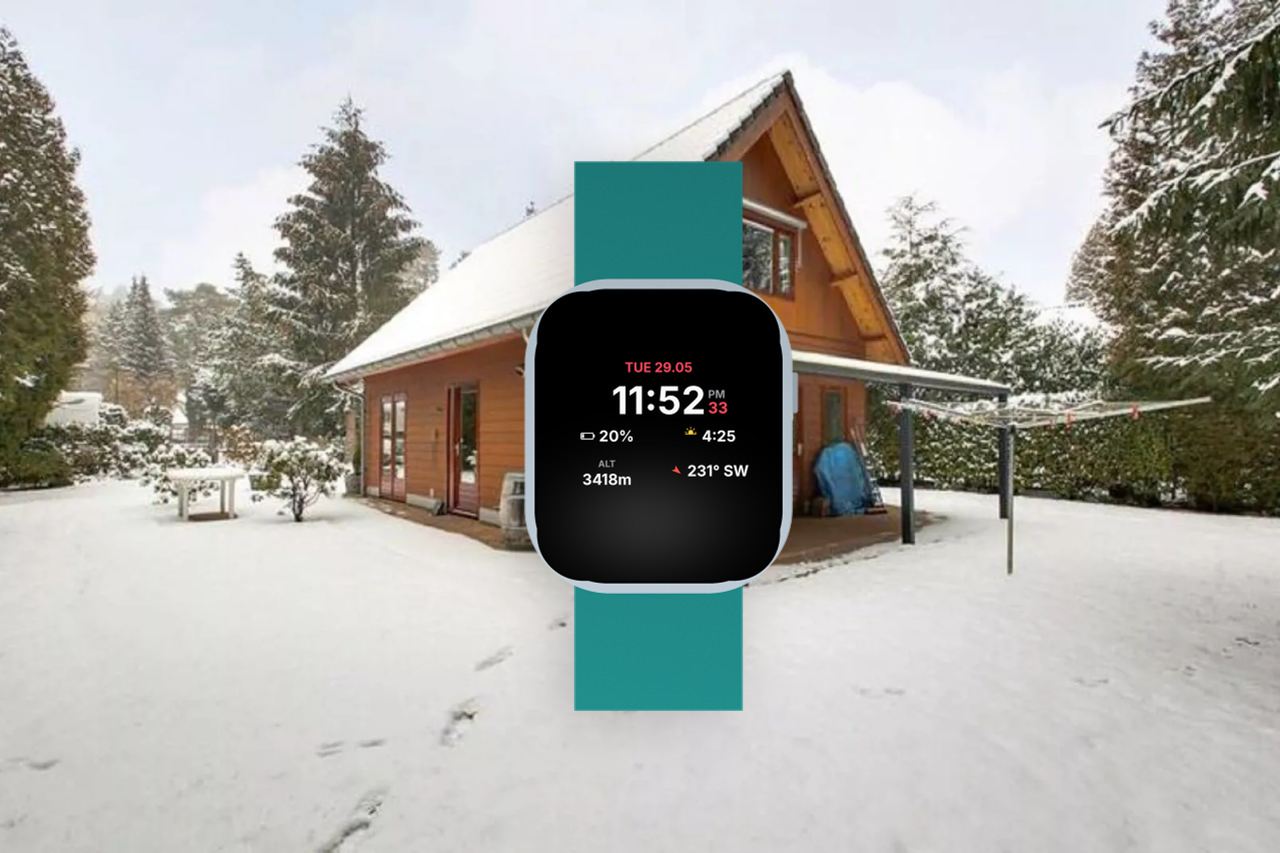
{"hour": 11, "minute": 52, "second": 33}
